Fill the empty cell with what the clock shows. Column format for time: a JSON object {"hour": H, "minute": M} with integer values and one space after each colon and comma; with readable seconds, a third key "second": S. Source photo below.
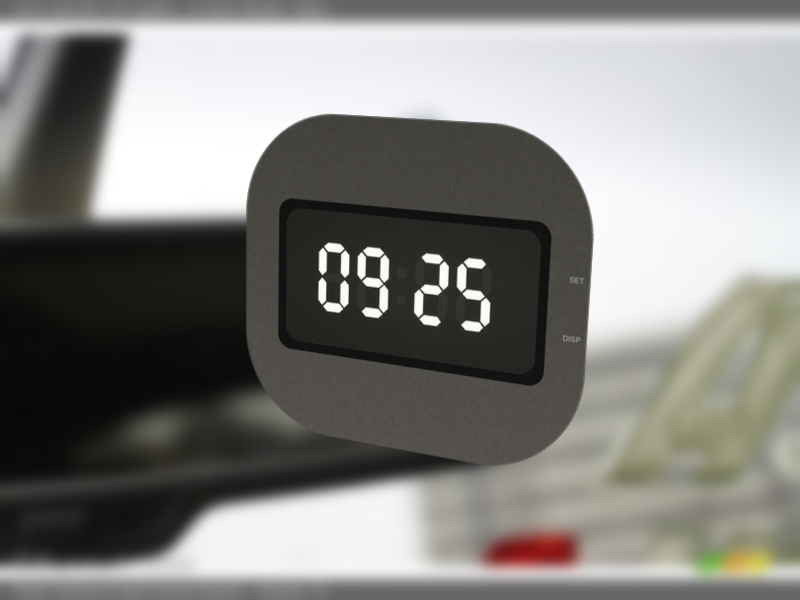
{"hour": 9, "minute": 25}
